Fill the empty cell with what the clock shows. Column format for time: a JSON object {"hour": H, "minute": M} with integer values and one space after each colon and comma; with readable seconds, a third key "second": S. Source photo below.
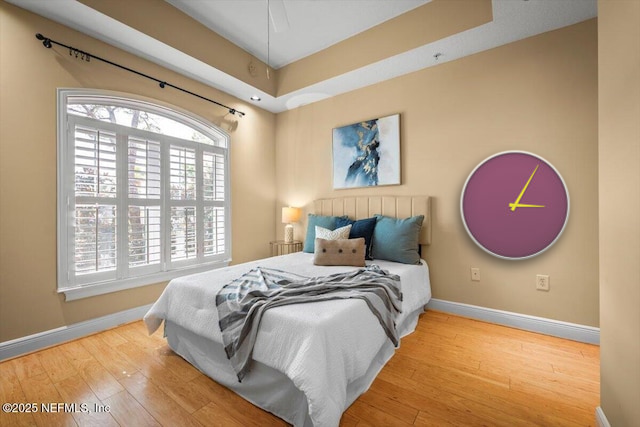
{"hour": 3, "minute": 5}
